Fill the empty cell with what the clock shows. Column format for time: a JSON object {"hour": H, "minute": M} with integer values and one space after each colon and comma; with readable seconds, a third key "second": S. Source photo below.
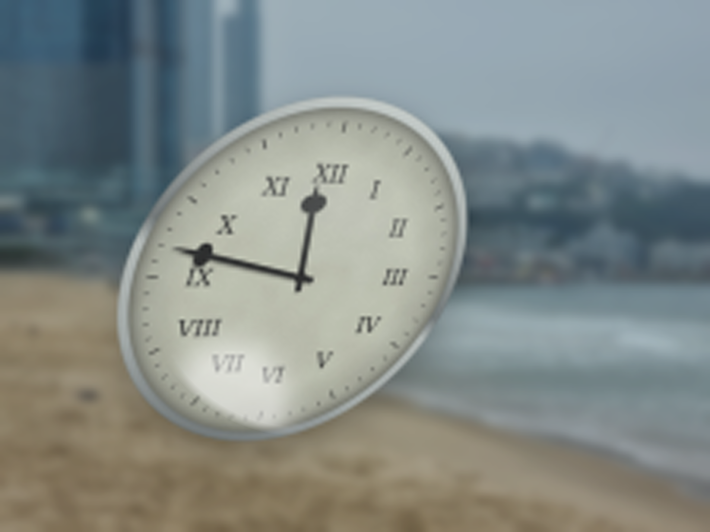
{"hour": 11, "minute": 47}
